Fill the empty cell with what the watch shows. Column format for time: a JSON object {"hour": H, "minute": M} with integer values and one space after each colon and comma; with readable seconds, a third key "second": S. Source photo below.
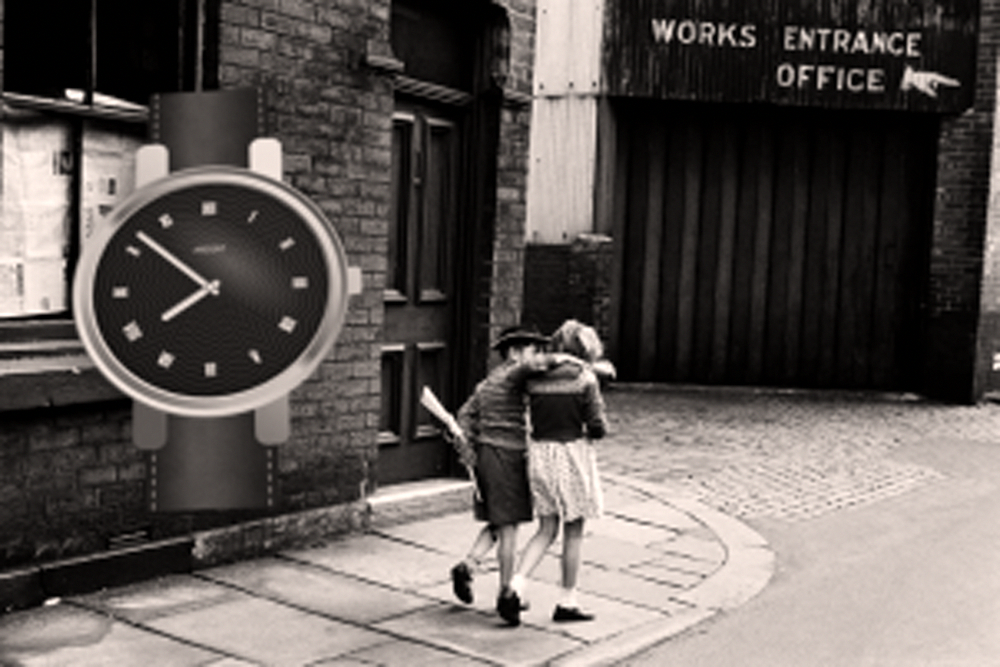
{"hour": 7, "minute": 52}
